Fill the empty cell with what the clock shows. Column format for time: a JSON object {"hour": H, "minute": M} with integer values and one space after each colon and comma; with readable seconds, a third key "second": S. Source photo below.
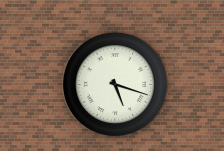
{"hour": 5, "minute": 18}
